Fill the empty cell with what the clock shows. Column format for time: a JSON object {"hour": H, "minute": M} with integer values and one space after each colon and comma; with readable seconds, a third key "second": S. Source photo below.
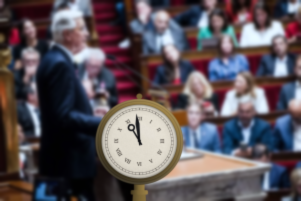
{"hour": 10, "minute": 59}
